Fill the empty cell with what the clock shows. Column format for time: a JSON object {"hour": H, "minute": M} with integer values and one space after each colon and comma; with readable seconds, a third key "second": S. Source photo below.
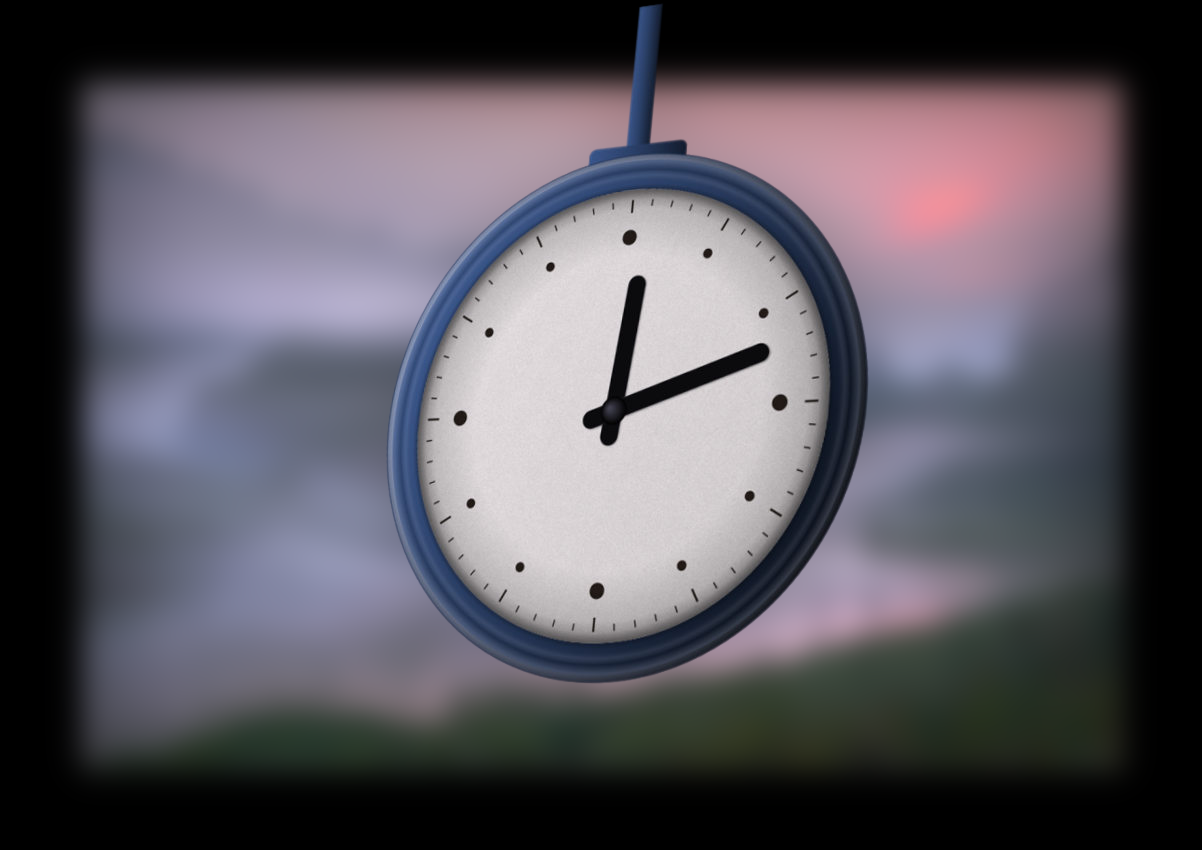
{"hour": 12, "minute": 12}
